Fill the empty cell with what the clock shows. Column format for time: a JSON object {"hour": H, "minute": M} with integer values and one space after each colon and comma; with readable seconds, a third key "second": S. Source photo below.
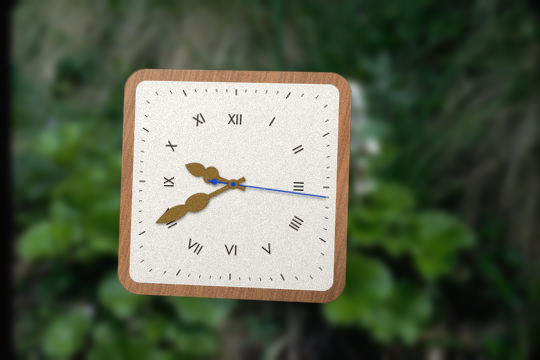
{"hour": 9, "minute": 40, "second": 16}
